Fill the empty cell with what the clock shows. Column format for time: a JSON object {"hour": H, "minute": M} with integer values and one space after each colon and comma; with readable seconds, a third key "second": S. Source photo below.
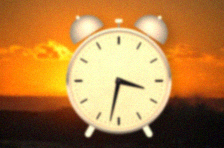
{"hour": 3, "minute": 32}
